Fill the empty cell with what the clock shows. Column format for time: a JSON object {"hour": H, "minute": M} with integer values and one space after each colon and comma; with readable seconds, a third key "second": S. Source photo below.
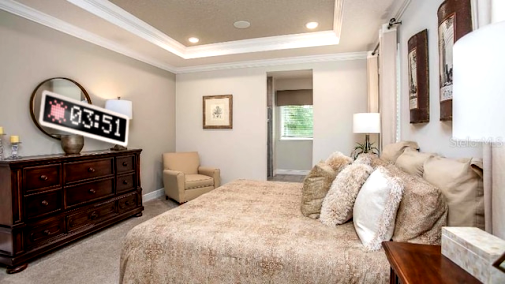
{"hour": 3, "minute": 51}
